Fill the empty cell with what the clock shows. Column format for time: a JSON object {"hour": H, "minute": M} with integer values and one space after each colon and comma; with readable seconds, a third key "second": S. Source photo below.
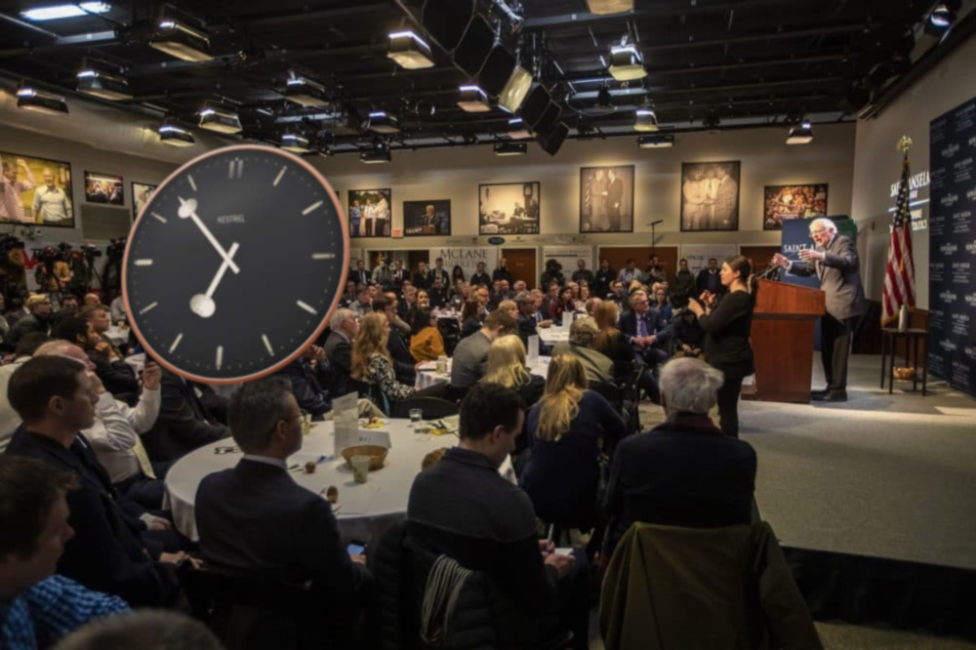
{"hour": 6, "minute": 53}
